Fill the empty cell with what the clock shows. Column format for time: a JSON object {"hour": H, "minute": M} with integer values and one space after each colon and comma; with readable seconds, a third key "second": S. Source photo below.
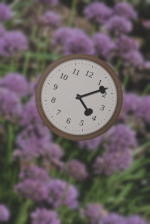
{"hour": 4, "minute": 8}
